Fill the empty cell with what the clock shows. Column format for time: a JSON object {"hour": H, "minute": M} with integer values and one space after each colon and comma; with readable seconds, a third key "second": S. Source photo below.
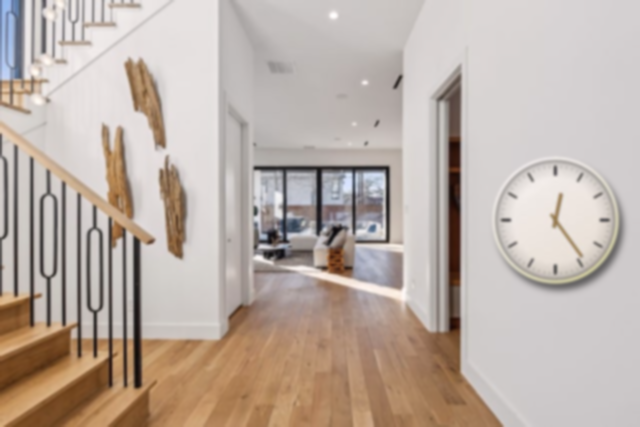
{"hour": 12, "minute": 24}
